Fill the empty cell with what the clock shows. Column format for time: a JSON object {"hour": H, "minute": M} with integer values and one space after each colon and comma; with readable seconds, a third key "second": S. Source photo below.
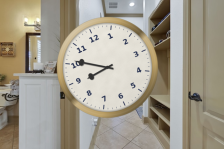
{"hour": 8, "minute": 51}
